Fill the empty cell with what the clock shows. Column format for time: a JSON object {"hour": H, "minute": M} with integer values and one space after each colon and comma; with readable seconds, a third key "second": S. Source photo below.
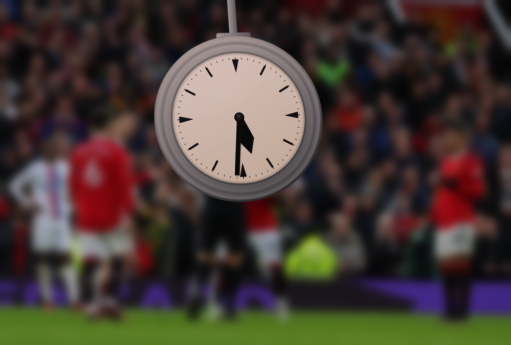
{"hour": 5, "minute": 31}
